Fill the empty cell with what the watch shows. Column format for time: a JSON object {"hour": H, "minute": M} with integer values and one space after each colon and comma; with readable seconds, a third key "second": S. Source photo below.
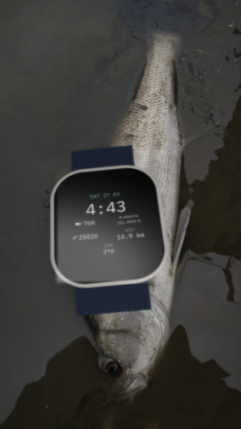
{"hour": 4, "minute": 43}
